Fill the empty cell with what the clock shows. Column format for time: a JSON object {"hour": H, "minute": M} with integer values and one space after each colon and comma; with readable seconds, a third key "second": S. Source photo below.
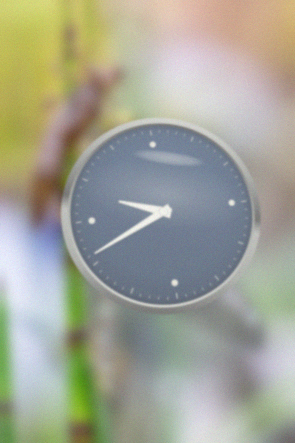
{"hour": 9, "minute": 41}
